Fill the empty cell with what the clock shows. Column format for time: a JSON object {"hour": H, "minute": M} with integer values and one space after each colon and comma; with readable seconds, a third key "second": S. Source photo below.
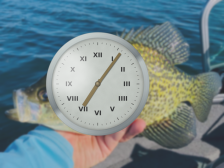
{"hour": 7, "minute": 6}
